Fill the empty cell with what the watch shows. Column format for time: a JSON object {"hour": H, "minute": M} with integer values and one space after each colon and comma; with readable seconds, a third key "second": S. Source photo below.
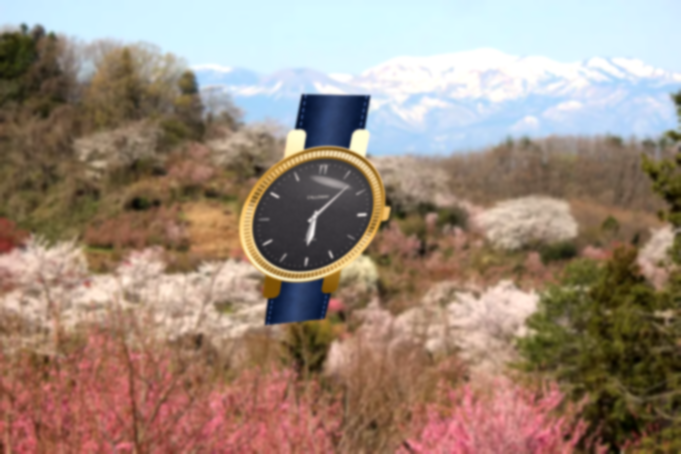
{"hour": 6, "minute": 7}
